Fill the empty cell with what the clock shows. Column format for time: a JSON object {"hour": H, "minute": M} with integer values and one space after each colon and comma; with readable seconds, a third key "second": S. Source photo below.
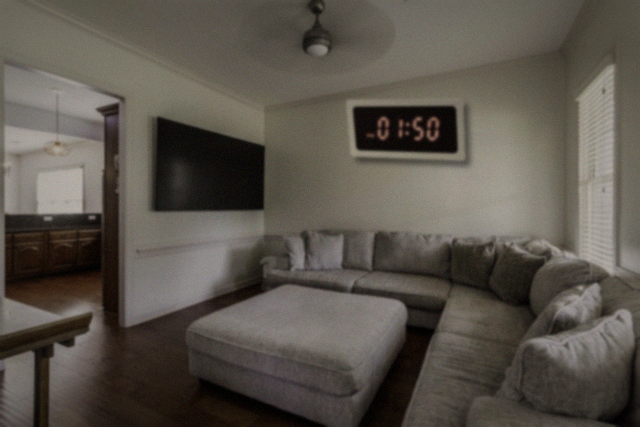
{"hour": 1, "minute": 50}
